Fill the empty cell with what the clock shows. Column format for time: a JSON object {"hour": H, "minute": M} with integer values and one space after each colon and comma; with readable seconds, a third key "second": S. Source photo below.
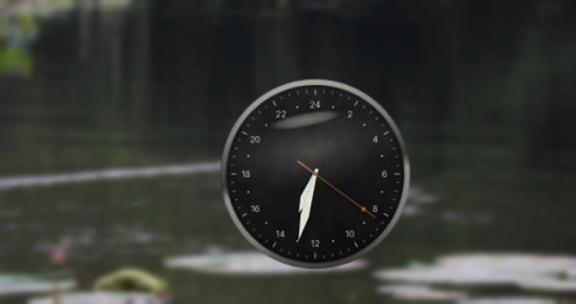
{"hour": 13, "minute": 32, "second": 21}
